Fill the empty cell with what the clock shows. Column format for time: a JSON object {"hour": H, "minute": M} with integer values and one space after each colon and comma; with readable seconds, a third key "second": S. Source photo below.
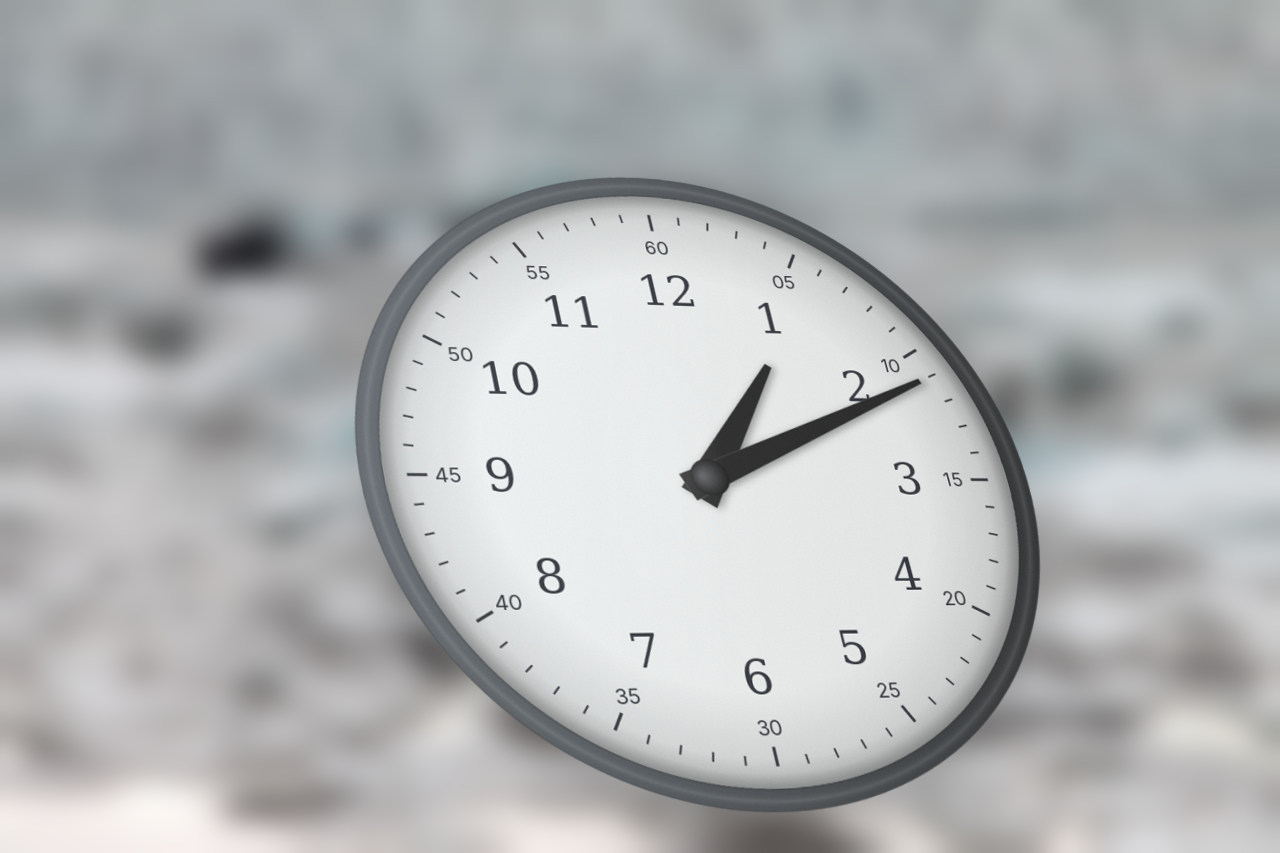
{"hour": 1, "minute": 11}
